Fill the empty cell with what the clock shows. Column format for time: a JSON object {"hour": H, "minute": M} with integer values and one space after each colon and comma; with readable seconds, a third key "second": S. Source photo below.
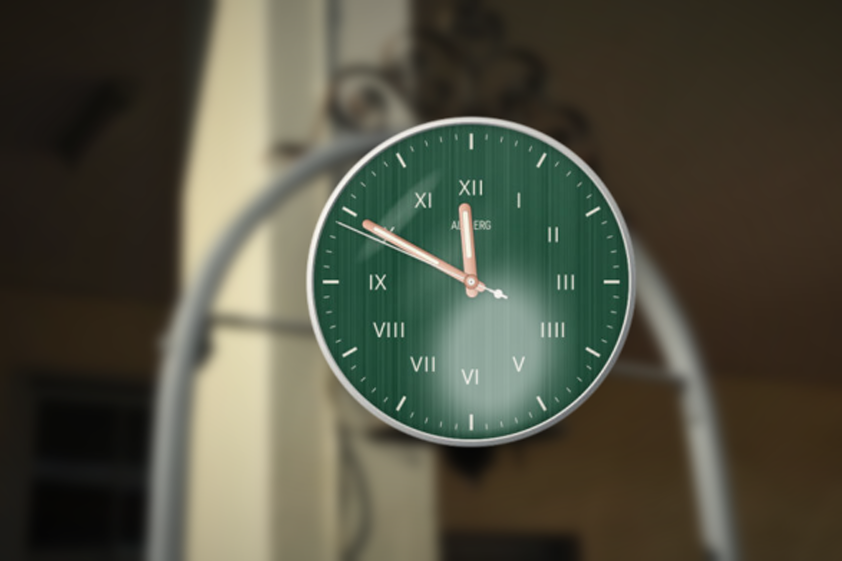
{"hour": 11, "minute": 49, "second": 49}
